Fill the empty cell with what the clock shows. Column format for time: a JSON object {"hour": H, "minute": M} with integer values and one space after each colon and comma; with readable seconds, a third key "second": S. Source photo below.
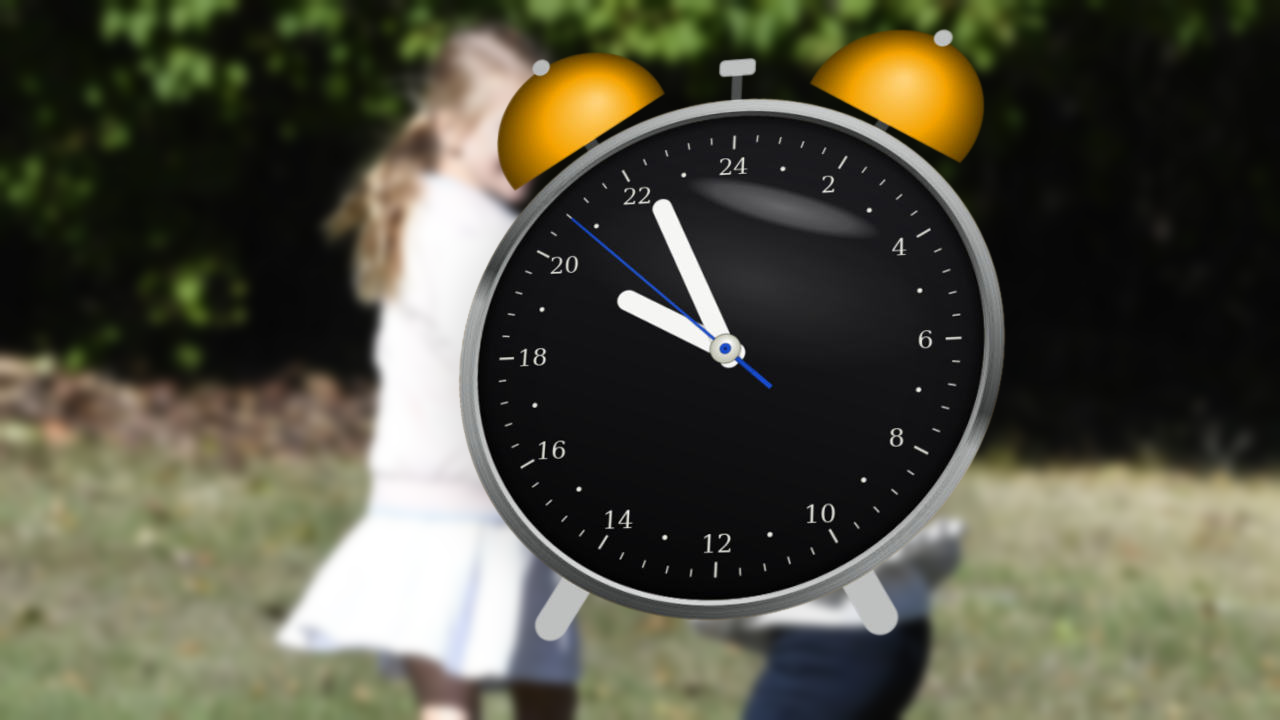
{"hour": 19, "minute": 55, "second": 52}
